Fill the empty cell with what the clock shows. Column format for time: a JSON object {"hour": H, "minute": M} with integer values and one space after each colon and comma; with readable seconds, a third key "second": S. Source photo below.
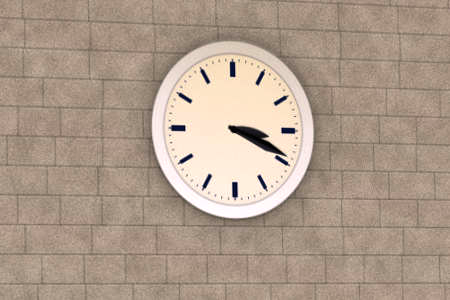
{"hour": 3, "minute": 19}
